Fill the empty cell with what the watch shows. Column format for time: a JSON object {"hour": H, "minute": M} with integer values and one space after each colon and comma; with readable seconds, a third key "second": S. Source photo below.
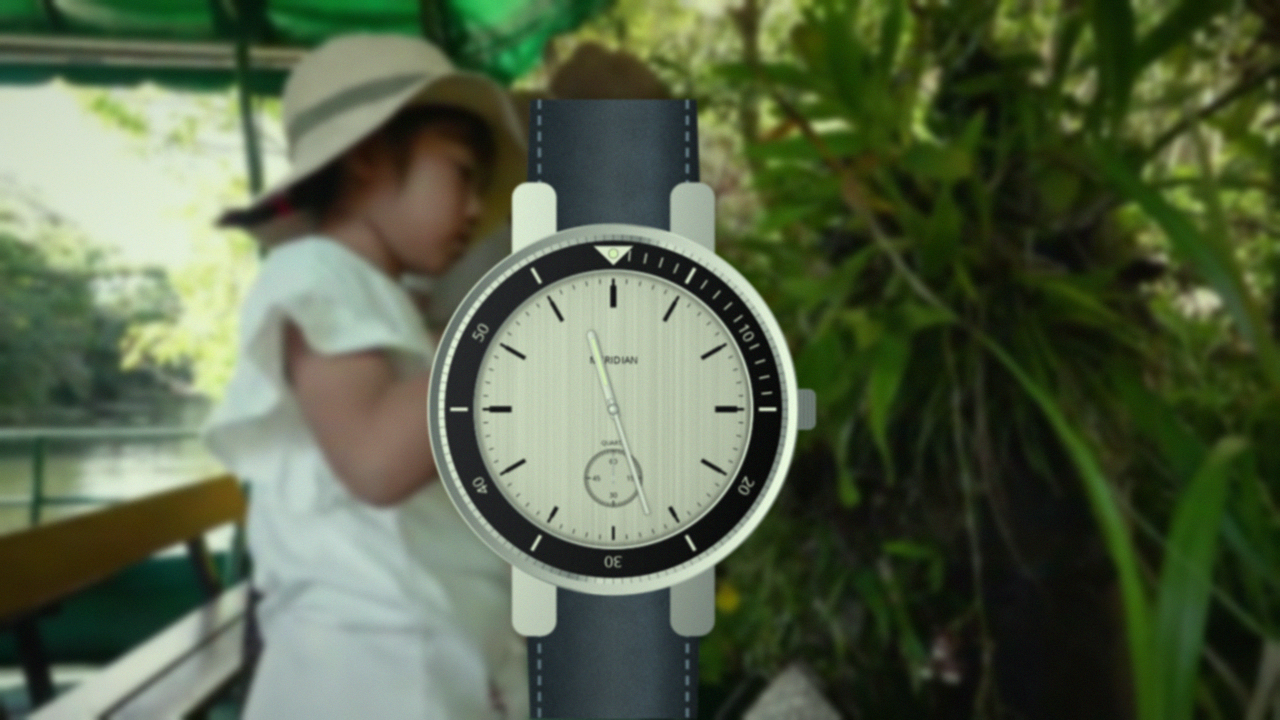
{"hour": 11, "minute": 27}
